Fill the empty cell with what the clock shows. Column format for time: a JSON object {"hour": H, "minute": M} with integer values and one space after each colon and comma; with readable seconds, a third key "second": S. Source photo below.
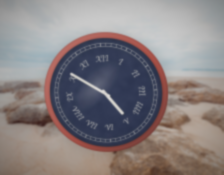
{"hour": 4, "minute": 51}
